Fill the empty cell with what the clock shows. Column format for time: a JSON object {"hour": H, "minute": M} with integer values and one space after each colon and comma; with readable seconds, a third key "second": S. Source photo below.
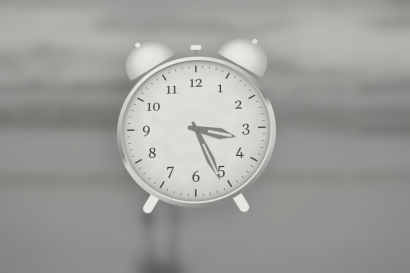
{"hour": 3, "minute": 26}
